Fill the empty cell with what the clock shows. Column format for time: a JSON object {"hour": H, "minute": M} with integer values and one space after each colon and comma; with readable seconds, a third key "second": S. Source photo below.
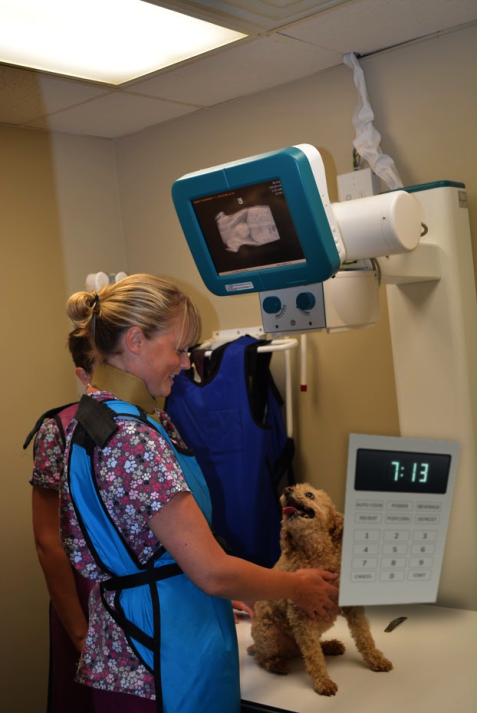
{"hour": 7, "minute": 13}
